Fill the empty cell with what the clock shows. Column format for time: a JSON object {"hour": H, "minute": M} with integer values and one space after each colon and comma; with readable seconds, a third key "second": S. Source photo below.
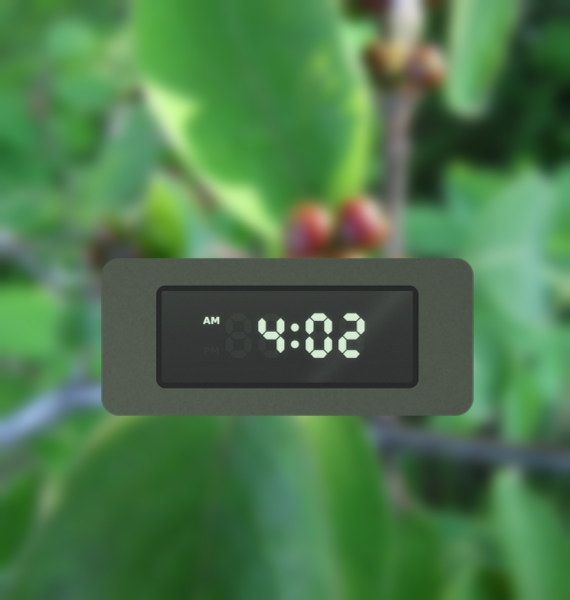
{"hour": 4, "minute": 2}
